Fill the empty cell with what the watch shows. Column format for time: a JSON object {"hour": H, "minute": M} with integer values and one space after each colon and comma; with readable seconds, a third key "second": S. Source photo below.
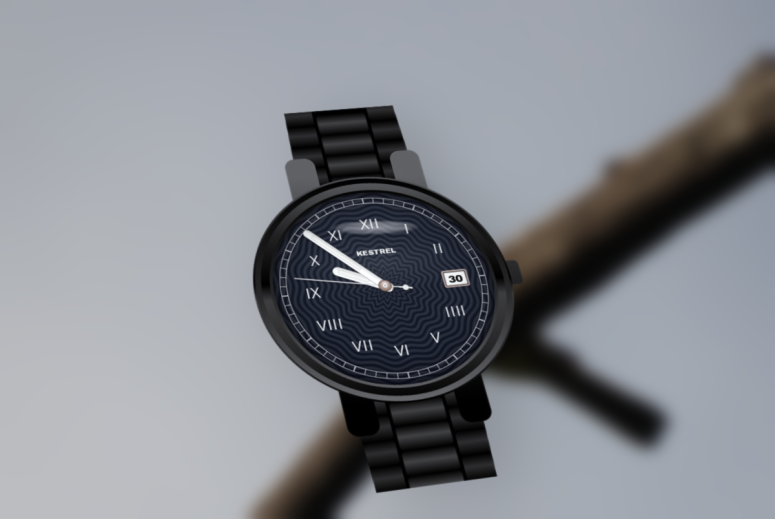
{"hour": 9, "minute": 52, "second": 47}
